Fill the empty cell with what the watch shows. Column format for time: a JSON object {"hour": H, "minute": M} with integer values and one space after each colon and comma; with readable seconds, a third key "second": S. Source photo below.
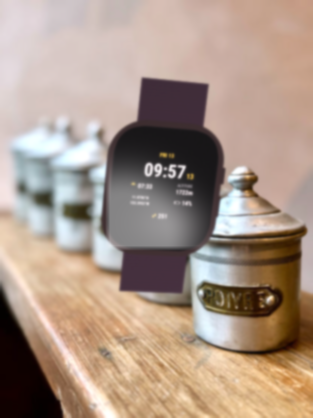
{"hour": 9, "minute": 57}
